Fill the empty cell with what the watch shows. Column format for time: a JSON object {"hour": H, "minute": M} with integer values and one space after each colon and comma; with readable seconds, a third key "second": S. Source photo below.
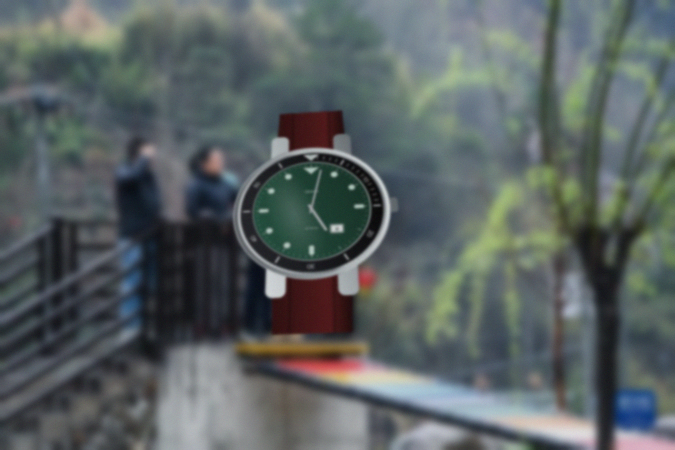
{"hour": 5, "minute": 2}
